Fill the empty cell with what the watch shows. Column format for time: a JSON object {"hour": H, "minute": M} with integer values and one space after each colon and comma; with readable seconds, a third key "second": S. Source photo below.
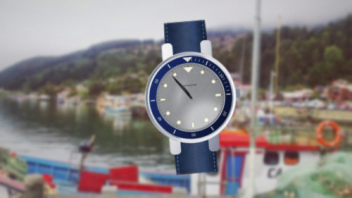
{"hour": 10, "minute": 54}
